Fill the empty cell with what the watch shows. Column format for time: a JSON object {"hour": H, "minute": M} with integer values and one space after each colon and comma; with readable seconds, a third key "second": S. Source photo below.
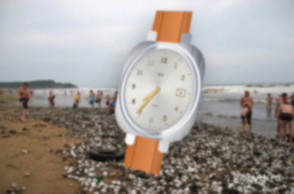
{"hour": 7, "minute": 36}
